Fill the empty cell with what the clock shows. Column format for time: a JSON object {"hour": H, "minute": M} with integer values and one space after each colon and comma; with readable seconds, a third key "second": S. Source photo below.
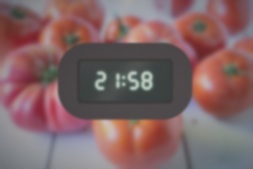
{"hour": 21, "minute": 58}
